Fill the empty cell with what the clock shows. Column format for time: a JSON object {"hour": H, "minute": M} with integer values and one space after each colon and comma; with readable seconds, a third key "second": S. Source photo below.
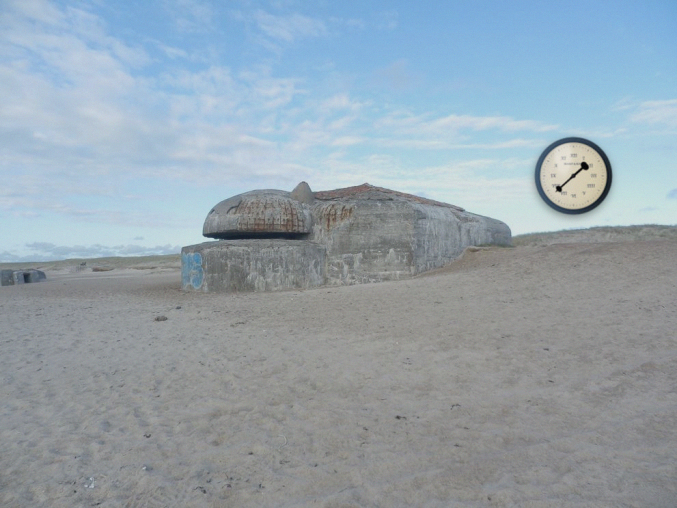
{"hour": 1, "minute": 38}
